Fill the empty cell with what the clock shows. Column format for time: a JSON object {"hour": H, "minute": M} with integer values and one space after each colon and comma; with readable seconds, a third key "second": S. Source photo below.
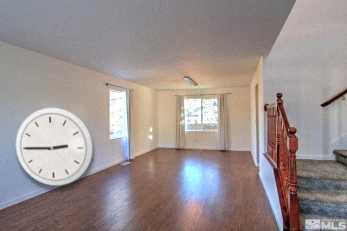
{"hour": 2, "minute": 45}
